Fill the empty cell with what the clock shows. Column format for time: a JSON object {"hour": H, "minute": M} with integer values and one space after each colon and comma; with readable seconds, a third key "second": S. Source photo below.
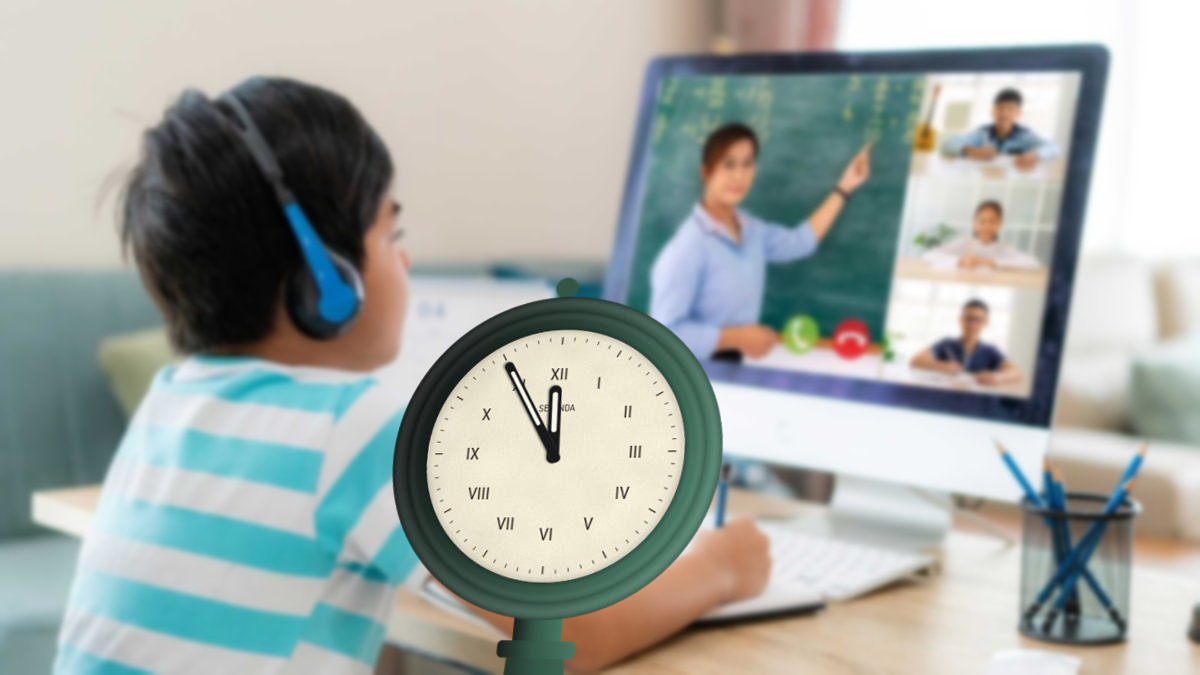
{"hour": 11, "minute": 55}
